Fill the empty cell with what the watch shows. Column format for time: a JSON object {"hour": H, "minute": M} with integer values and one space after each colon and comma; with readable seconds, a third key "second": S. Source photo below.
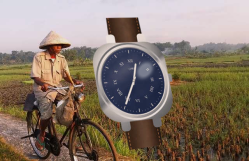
{"hour": 12, "minute": 35}
